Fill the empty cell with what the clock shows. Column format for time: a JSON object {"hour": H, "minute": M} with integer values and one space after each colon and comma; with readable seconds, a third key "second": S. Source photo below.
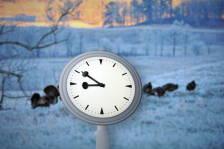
{"hour": 8, "minute": 51}
